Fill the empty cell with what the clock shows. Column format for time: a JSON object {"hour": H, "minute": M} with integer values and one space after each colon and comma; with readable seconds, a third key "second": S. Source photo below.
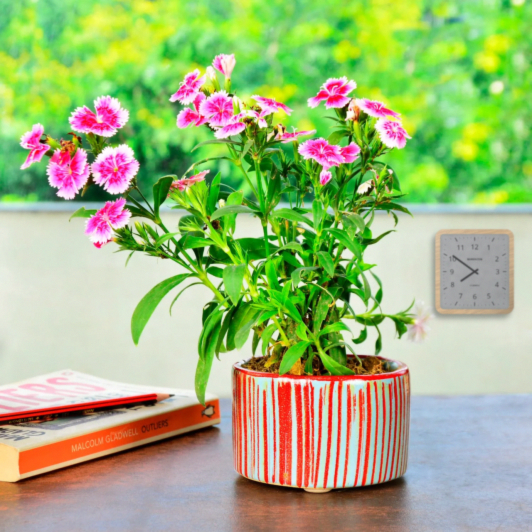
{"hour": 7, "minute": 51}
